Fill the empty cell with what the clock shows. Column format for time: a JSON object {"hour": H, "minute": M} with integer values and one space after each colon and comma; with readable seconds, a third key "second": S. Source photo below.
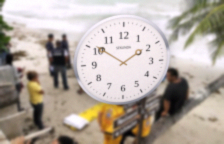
{"hour": 1, "minute": 51}
